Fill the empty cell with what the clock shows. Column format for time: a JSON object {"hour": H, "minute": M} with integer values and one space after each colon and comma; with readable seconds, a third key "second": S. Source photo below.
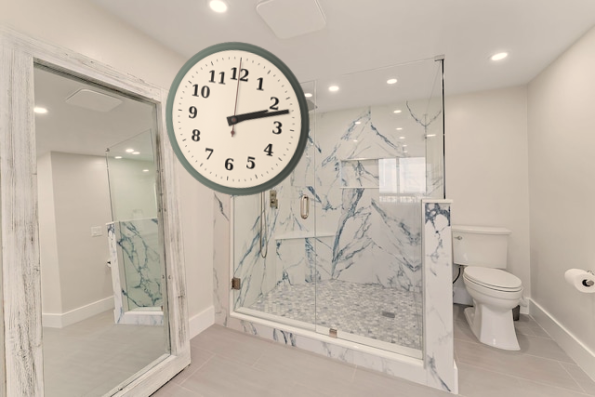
{"hour": 2, "minute": 12, "second": 0}
